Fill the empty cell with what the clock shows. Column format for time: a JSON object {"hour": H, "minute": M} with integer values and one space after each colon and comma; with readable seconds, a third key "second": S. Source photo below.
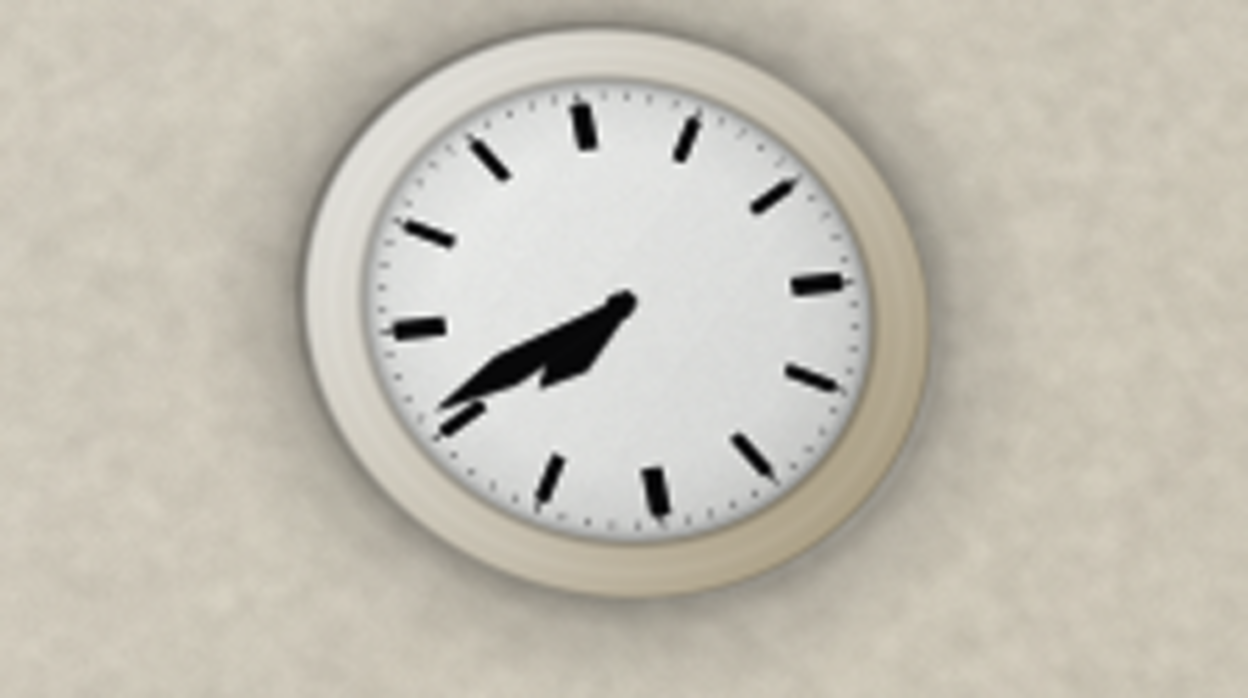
{"hour": 7, "minute": 41}
